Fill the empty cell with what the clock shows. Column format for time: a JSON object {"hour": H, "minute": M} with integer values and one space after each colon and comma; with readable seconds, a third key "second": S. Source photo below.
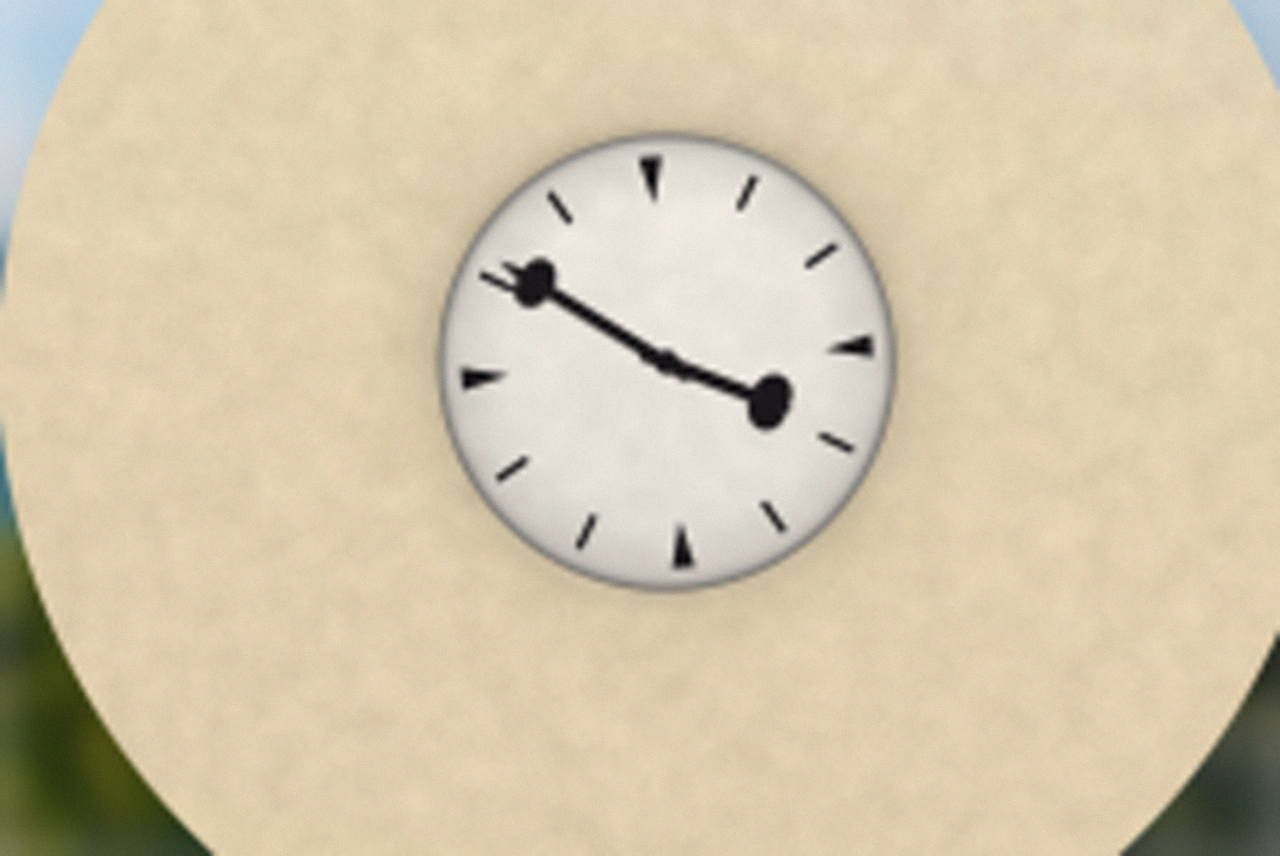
{"hour": 3, "minute": 51}
